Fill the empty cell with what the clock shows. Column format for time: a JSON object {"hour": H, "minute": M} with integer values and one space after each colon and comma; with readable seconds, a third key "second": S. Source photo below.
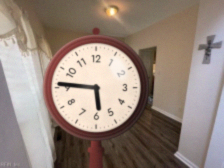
{"hour": 5, "minute": 46}
